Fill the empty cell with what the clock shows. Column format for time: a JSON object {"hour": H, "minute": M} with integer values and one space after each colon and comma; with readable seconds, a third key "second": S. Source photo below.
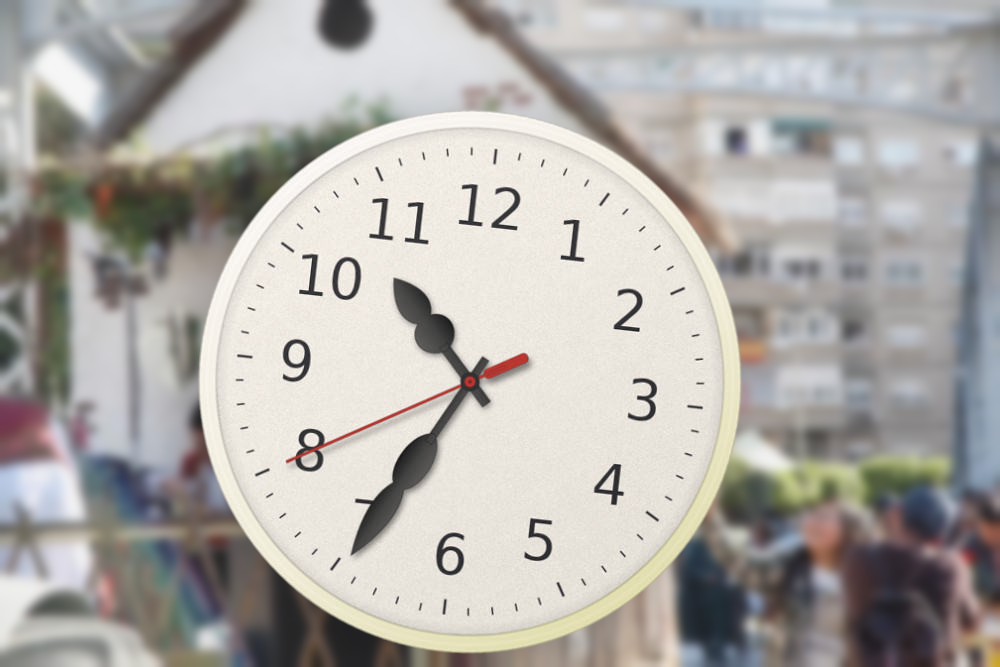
{"hour": 10, "minute": 34, "second": 40}
